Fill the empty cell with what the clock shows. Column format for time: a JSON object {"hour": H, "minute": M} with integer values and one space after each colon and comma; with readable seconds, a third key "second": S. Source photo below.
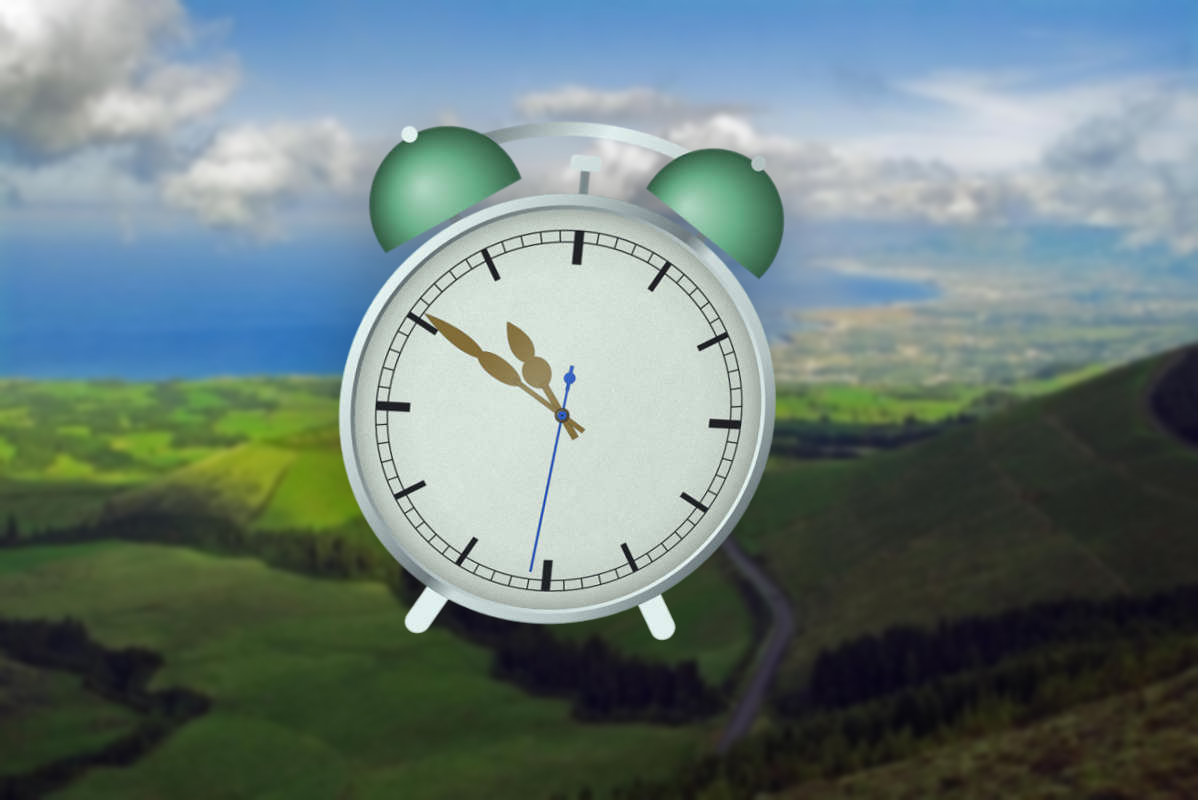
{"hour": 10, "minute": 50, "second": 31}
